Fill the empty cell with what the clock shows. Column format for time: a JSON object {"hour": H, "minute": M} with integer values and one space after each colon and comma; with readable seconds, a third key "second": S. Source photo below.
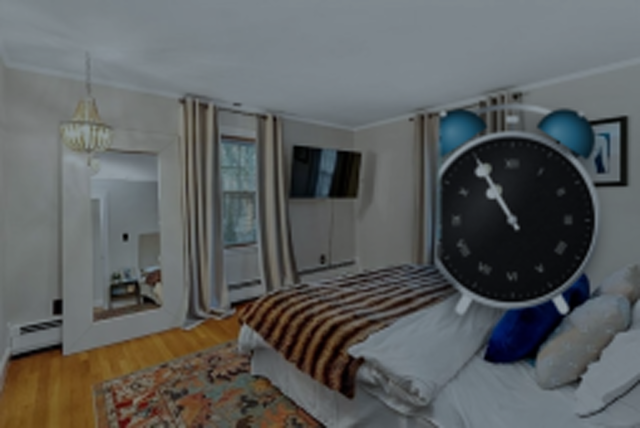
{"hour": 10, "minute": 55}
